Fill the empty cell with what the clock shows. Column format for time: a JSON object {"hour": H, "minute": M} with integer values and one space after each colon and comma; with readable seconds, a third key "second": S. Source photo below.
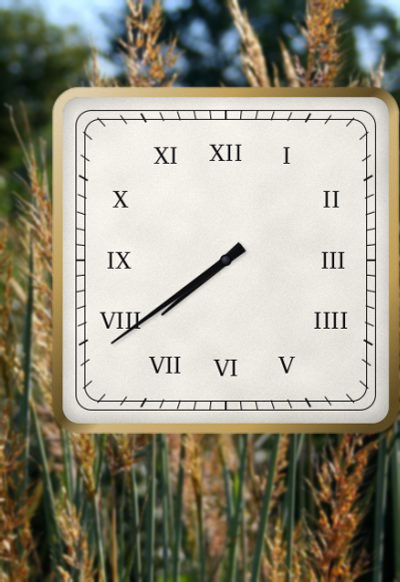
{"hour": 7, "minute": 39}
